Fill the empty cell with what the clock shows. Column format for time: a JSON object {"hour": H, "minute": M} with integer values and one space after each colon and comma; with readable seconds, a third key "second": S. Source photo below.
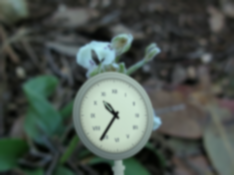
{"hour": 10, "minute": 36}
